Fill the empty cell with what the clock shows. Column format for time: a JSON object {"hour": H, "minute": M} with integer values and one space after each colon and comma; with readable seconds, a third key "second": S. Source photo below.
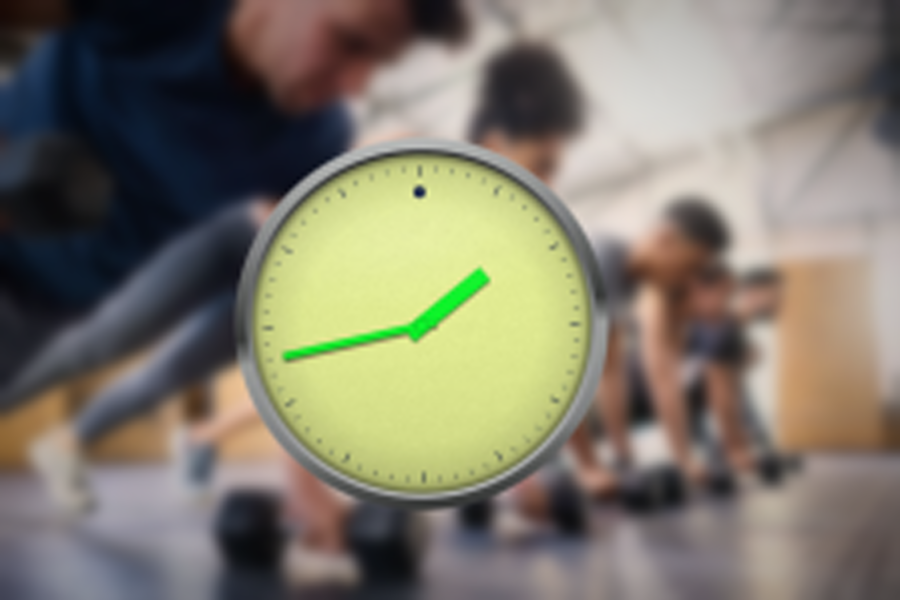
{"hour": 1, "minute": 43}
